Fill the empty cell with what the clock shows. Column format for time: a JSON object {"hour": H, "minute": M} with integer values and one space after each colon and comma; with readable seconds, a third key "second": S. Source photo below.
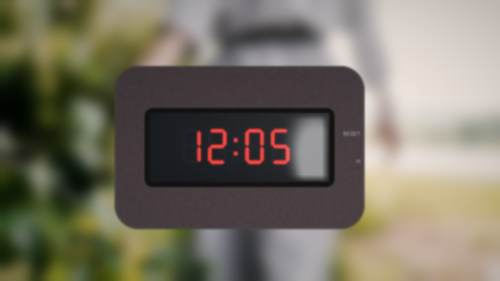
{"hour": 12, "minute": 5}
